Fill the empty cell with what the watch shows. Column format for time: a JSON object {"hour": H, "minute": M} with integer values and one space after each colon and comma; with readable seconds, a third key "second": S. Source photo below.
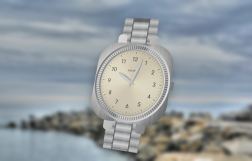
{"hour": 10, "minute": 3}
